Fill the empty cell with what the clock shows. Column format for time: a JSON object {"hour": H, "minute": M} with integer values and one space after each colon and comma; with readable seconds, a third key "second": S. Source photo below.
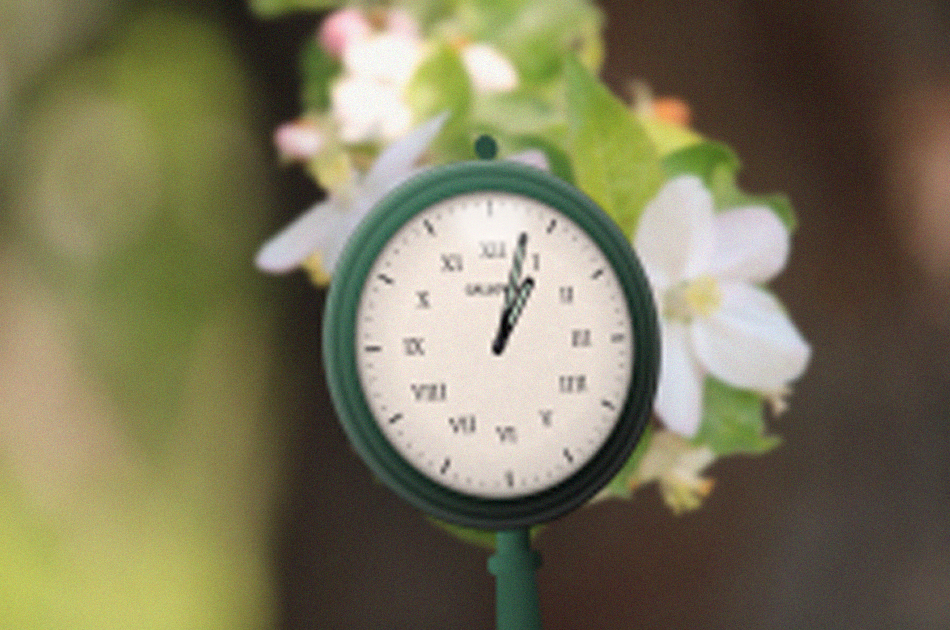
{"hour": 1, "minute": 3}
